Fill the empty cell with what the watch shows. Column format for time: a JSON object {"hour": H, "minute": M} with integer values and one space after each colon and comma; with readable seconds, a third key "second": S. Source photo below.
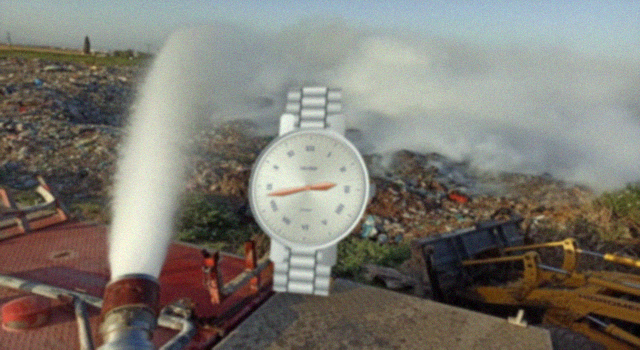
{"hour": 2, "minute": 43}
